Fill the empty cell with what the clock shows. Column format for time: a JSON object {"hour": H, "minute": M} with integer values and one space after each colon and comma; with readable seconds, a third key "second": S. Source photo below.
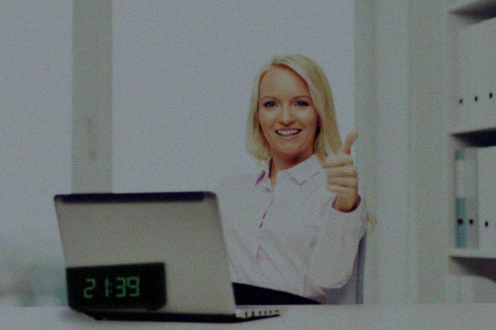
{"hour": 21, "minute": 39}
